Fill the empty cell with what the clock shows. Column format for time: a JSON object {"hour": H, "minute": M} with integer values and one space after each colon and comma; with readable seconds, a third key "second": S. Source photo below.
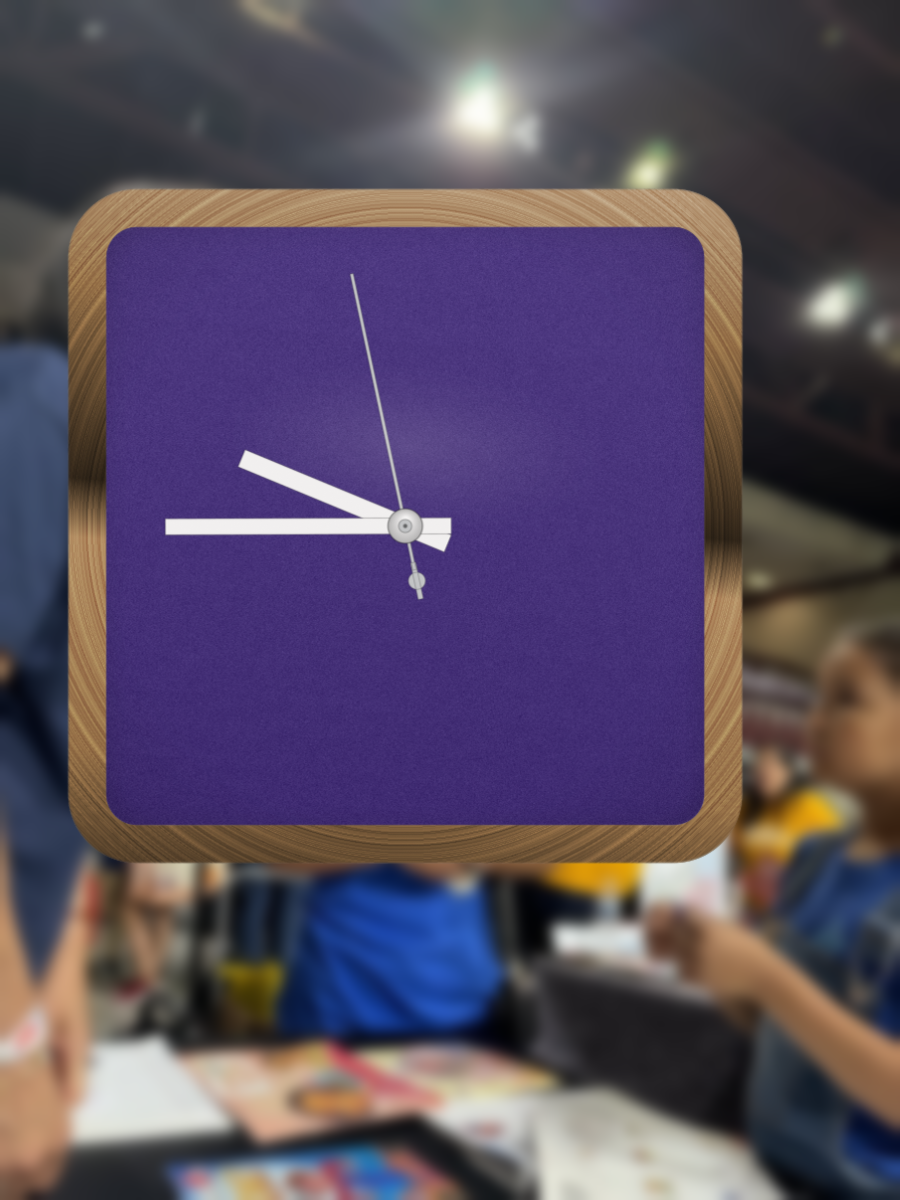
{"hour": 9, "minute": 44, "second": 58}
